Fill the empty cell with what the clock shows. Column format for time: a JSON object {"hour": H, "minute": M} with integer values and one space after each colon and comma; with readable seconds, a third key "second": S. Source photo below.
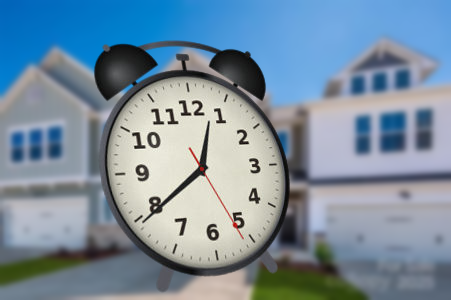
{"hour": 12, "minute": 39, "second": 26}
